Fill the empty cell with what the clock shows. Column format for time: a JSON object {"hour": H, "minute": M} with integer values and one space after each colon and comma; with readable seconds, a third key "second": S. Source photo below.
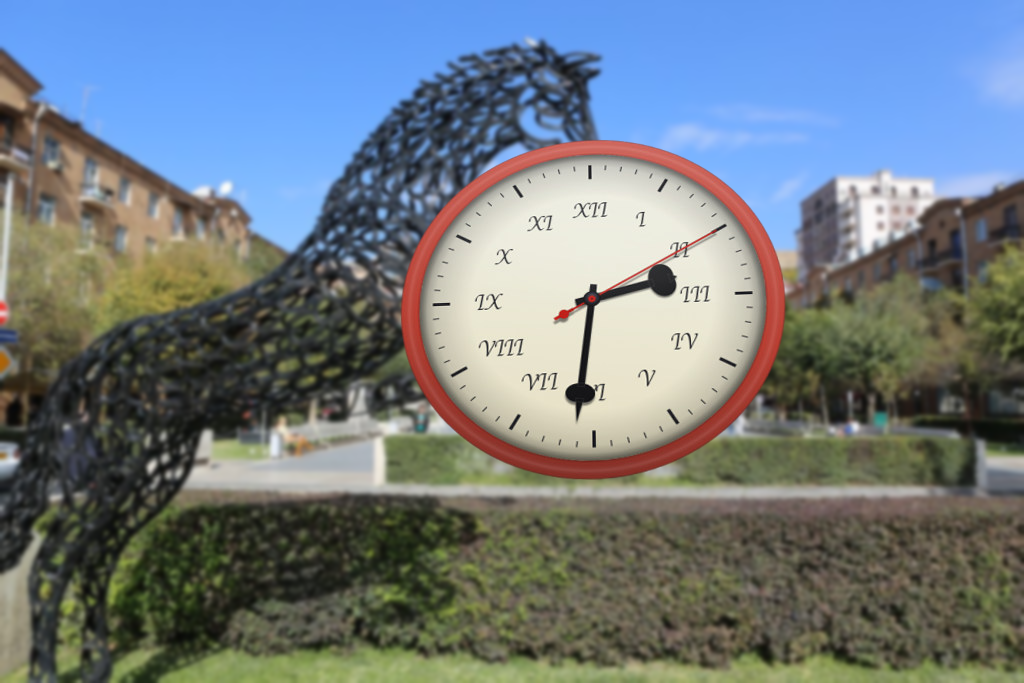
{"hour": 2, "minute": 31, "second": 10}
